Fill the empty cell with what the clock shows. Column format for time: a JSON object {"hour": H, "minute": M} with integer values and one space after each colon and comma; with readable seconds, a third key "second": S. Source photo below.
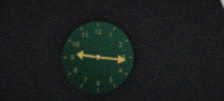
{"hour": 9, "minute": 16}
